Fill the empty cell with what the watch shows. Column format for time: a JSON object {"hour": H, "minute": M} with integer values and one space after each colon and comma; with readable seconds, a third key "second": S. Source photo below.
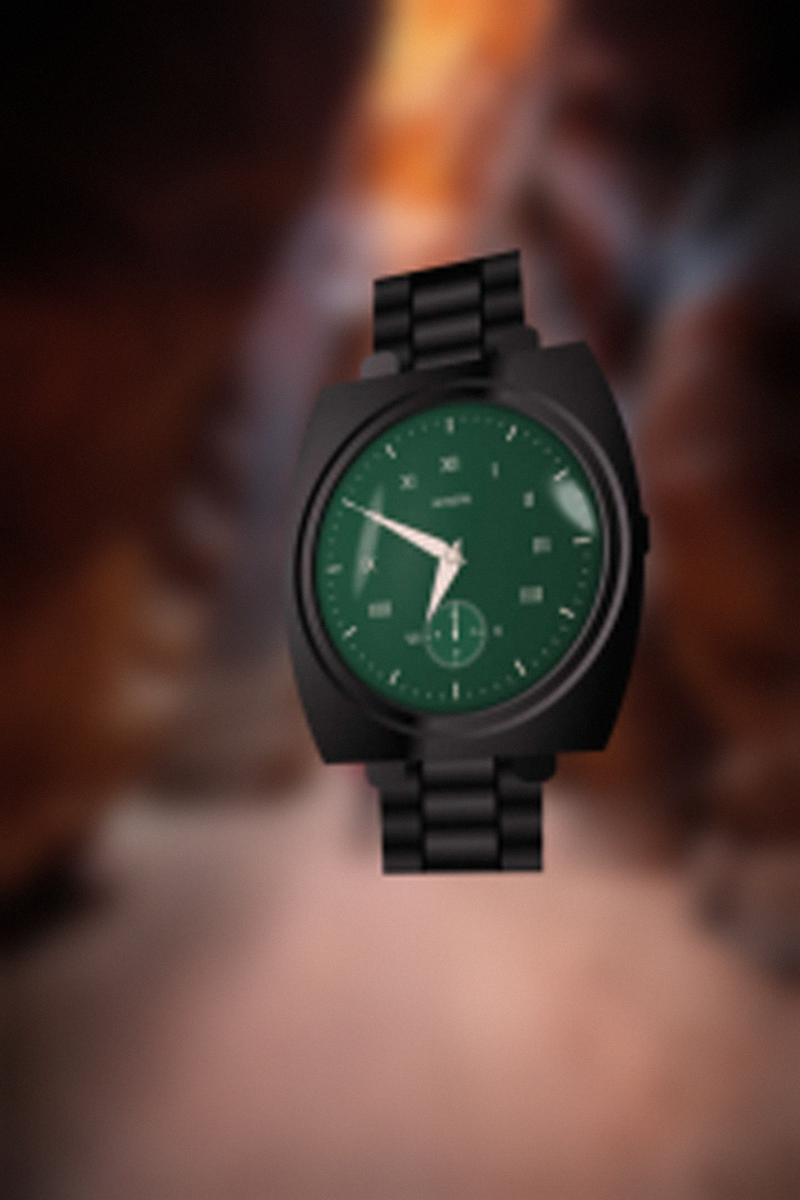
{"hour": 6, "minute": 50}
